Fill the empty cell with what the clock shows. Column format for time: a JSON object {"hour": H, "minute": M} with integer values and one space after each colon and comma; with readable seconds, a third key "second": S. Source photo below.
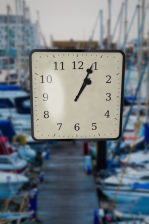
{"hour": 1, "minute": 4}
